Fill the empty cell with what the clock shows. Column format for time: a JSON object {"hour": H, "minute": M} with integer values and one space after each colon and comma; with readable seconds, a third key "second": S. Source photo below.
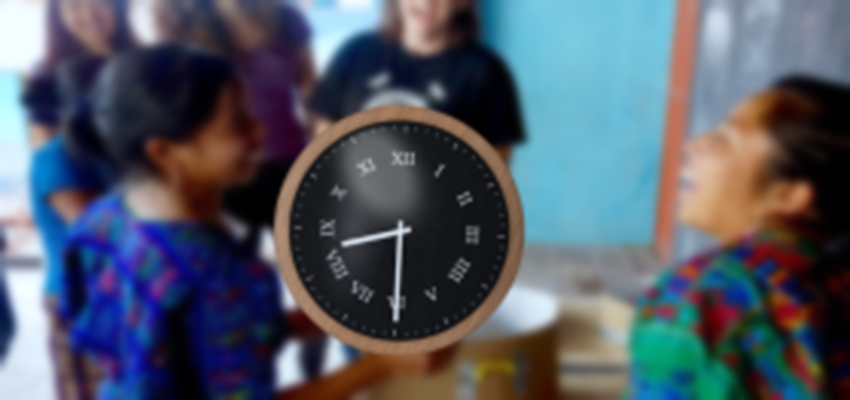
{"hour": 8, "minute": 30}
